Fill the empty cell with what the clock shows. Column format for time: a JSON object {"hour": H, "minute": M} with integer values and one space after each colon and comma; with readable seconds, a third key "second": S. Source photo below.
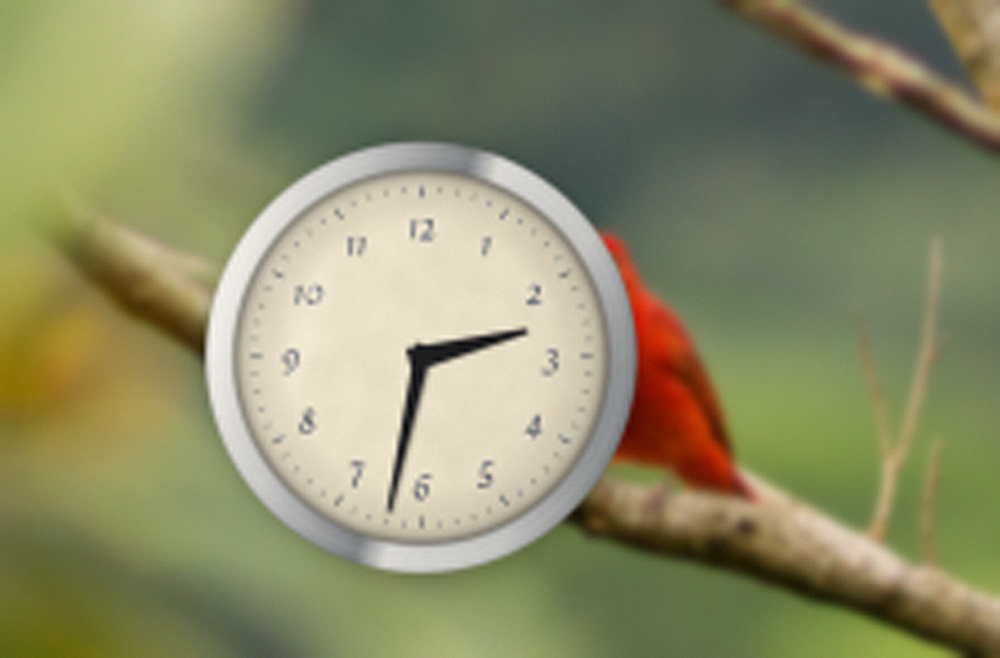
{"hour": 2, "minute": 32}
